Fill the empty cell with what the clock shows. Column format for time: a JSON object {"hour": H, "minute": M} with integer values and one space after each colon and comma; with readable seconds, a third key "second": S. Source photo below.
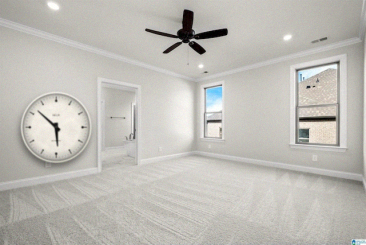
{"hour": 5, "minute": 52}
